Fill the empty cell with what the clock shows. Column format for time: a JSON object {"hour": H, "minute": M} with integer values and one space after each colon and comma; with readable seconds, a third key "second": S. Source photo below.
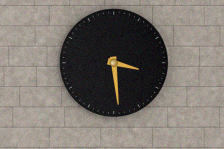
{"hour": 3, "minute": 29}
